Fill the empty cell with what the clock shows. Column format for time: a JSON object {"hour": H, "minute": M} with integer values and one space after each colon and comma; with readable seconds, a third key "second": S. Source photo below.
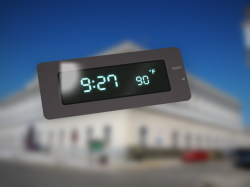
{"hour": 9, "minute": 27}
